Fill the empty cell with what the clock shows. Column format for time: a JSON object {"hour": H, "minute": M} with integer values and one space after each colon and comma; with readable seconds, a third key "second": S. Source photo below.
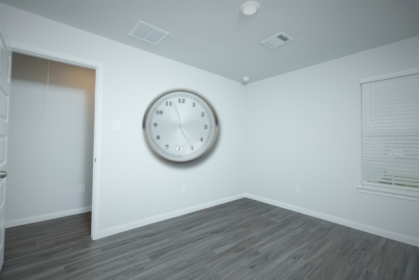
{"hour": 4, "minute": 57}
